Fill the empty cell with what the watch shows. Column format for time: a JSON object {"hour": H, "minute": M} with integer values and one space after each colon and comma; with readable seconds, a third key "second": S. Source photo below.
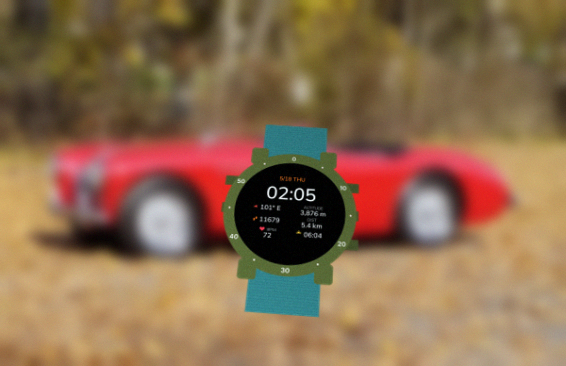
{"hour": 2, "minute": 5}
